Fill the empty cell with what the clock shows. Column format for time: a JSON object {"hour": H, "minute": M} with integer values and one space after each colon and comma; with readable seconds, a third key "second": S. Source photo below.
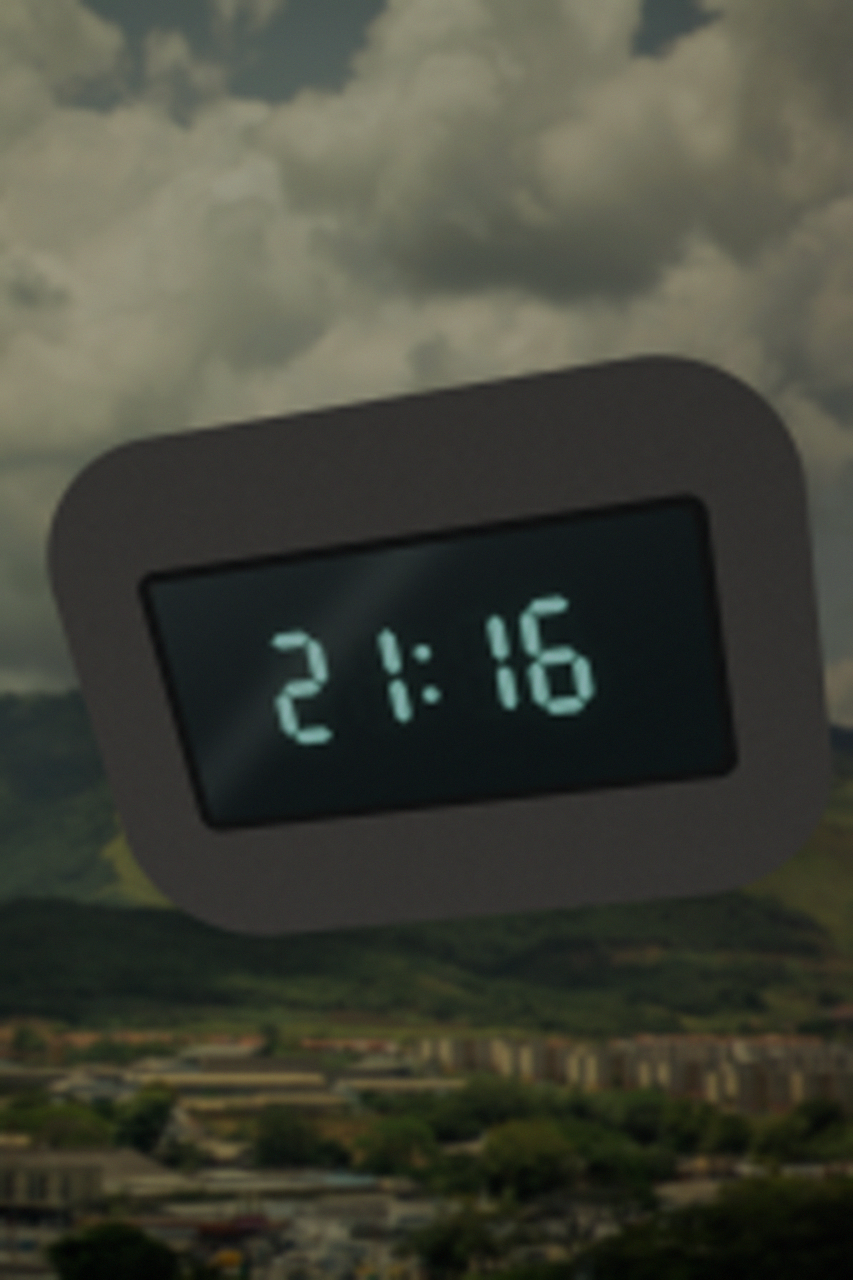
{"hour": 21, "minute": 16}
